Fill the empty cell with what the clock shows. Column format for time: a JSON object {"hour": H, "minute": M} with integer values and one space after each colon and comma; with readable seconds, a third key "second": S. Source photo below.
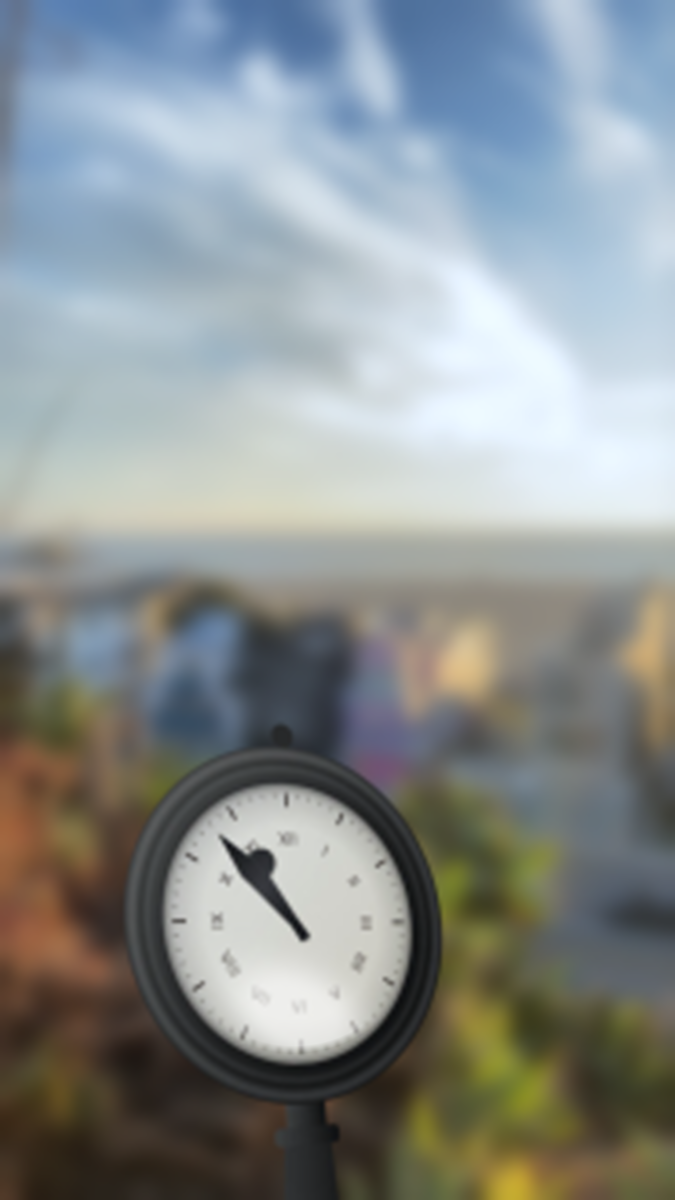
{"hour": 10, "minute": 53}
